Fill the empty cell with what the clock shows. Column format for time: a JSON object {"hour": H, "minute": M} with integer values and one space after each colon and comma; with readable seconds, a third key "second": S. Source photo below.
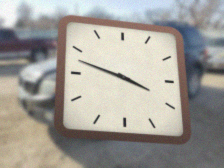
{"hour": 3, "minute": 48}
